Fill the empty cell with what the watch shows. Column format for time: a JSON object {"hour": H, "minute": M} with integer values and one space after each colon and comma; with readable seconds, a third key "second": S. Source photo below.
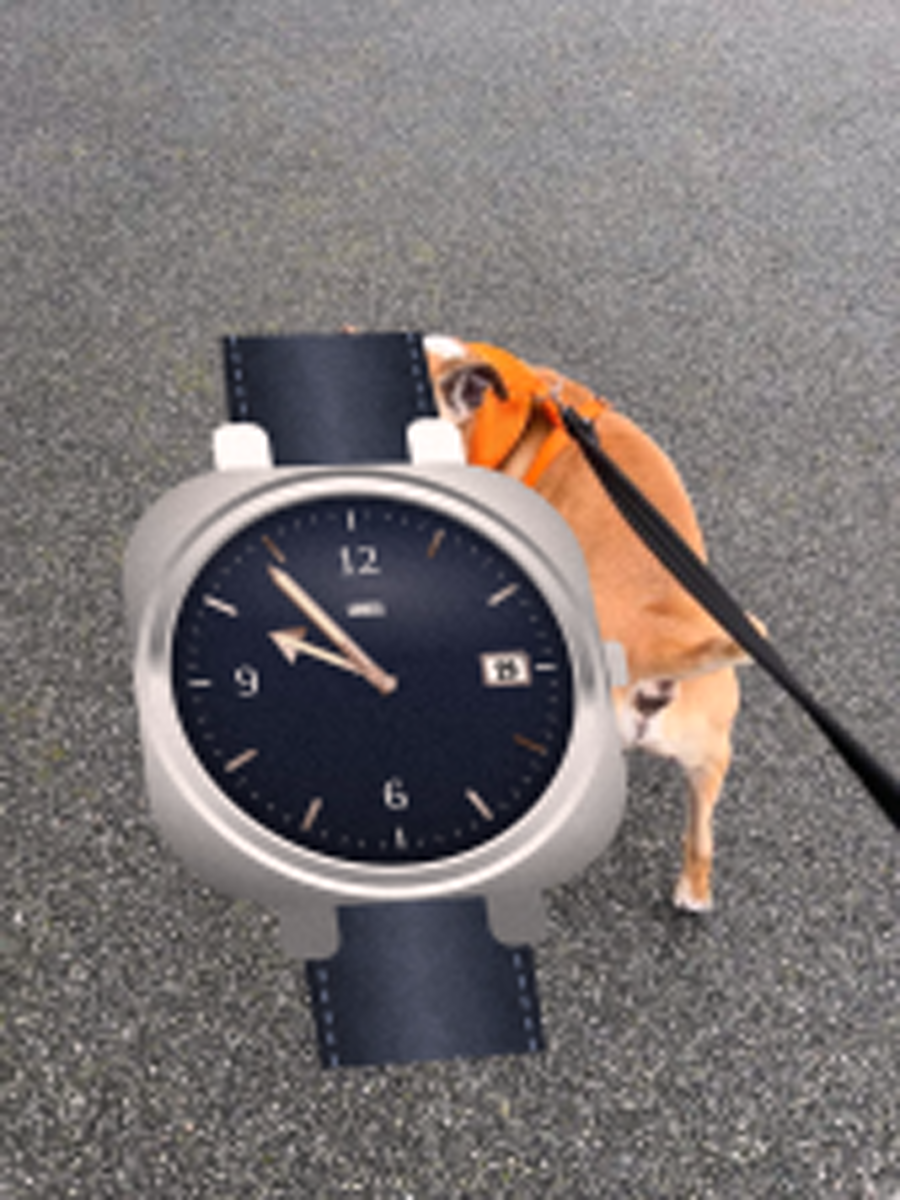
{"hour": 9, "minute": 54}
